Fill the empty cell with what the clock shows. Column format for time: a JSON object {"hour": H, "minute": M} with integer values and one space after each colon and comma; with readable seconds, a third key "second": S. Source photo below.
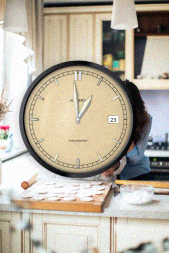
{"hour": 12, "minute": 59}
